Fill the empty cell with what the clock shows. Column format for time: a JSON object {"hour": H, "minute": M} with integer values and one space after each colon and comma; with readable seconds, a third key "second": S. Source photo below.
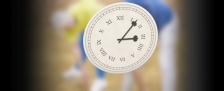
{"hour": 3, "minute": 7}
